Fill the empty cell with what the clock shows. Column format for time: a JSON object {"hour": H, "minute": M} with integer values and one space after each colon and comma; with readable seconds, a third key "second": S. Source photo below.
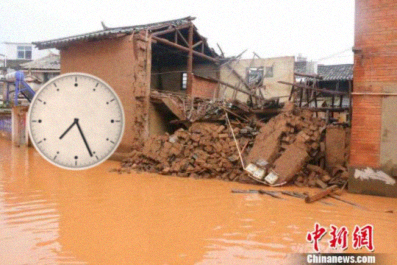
{"hour": 7, "minute": 26}
